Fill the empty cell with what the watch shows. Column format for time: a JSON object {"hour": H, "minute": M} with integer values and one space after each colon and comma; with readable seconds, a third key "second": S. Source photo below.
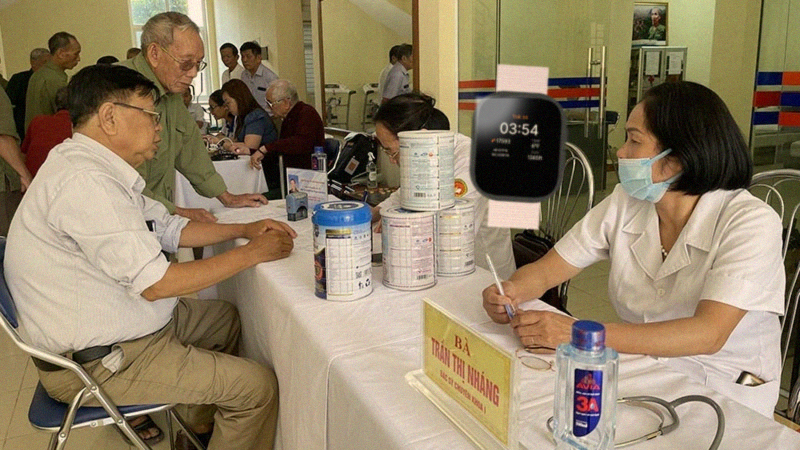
{"hour": 3, "minute": 54}
